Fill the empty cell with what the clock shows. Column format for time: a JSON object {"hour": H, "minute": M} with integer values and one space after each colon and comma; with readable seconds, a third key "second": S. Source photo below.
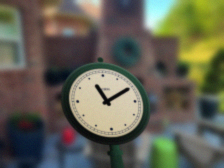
{"hour": 11, "minute": 10}
